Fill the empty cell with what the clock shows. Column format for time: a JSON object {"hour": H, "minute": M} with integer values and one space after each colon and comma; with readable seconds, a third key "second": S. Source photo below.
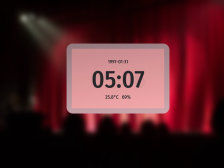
{"hour": 5, "minute": 7}
